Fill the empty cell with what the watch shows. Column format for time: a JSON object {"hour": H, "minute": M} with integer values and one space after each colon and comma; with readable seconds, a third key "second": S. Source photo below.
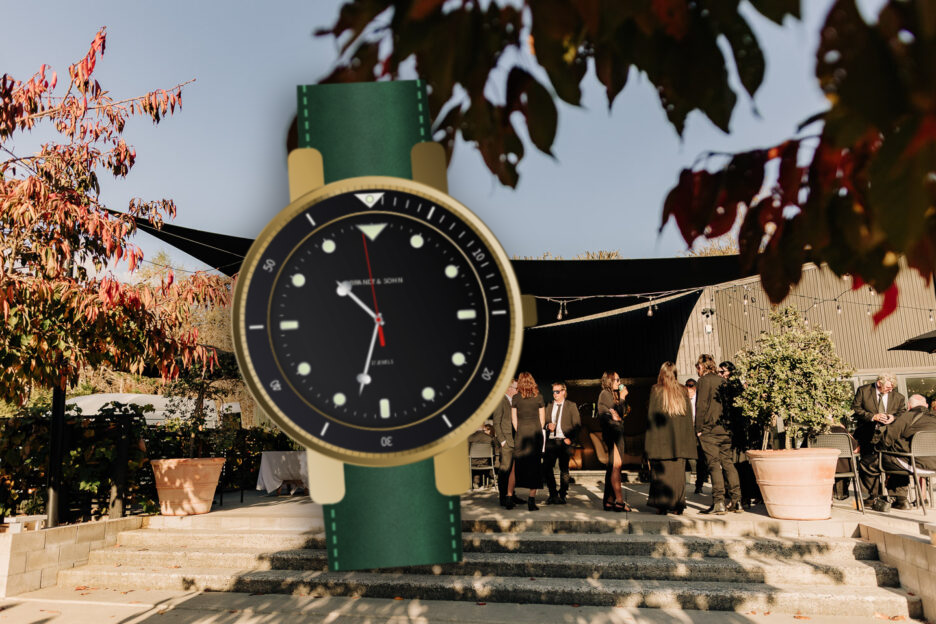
{"hour": 10, "minute": 32, "second": 59}
